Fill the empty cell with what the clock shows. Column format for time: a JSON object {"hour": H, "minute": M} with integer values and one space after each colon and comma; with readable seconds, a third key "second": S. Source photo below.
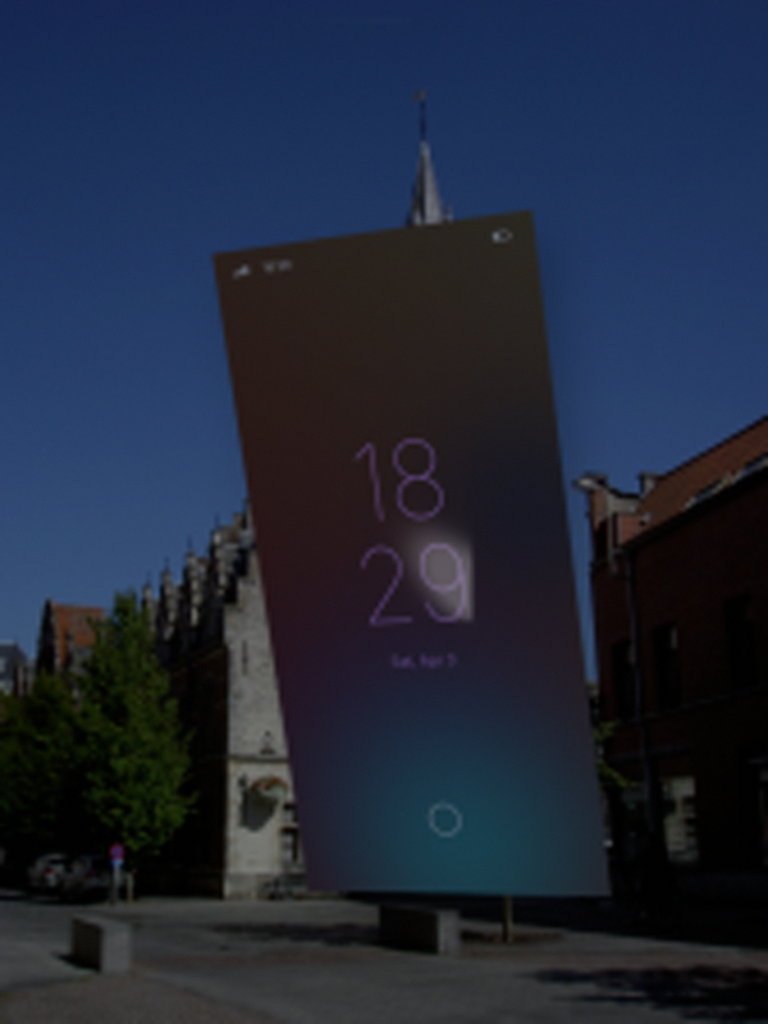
{"hour": 18, "minute": 29}
